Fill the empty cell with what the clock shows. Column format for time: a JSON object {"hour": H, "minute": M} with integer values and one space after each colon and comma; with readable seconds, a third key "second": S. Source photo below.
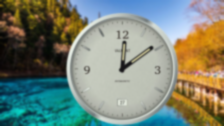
{"hour": 12, "minute": 9}
